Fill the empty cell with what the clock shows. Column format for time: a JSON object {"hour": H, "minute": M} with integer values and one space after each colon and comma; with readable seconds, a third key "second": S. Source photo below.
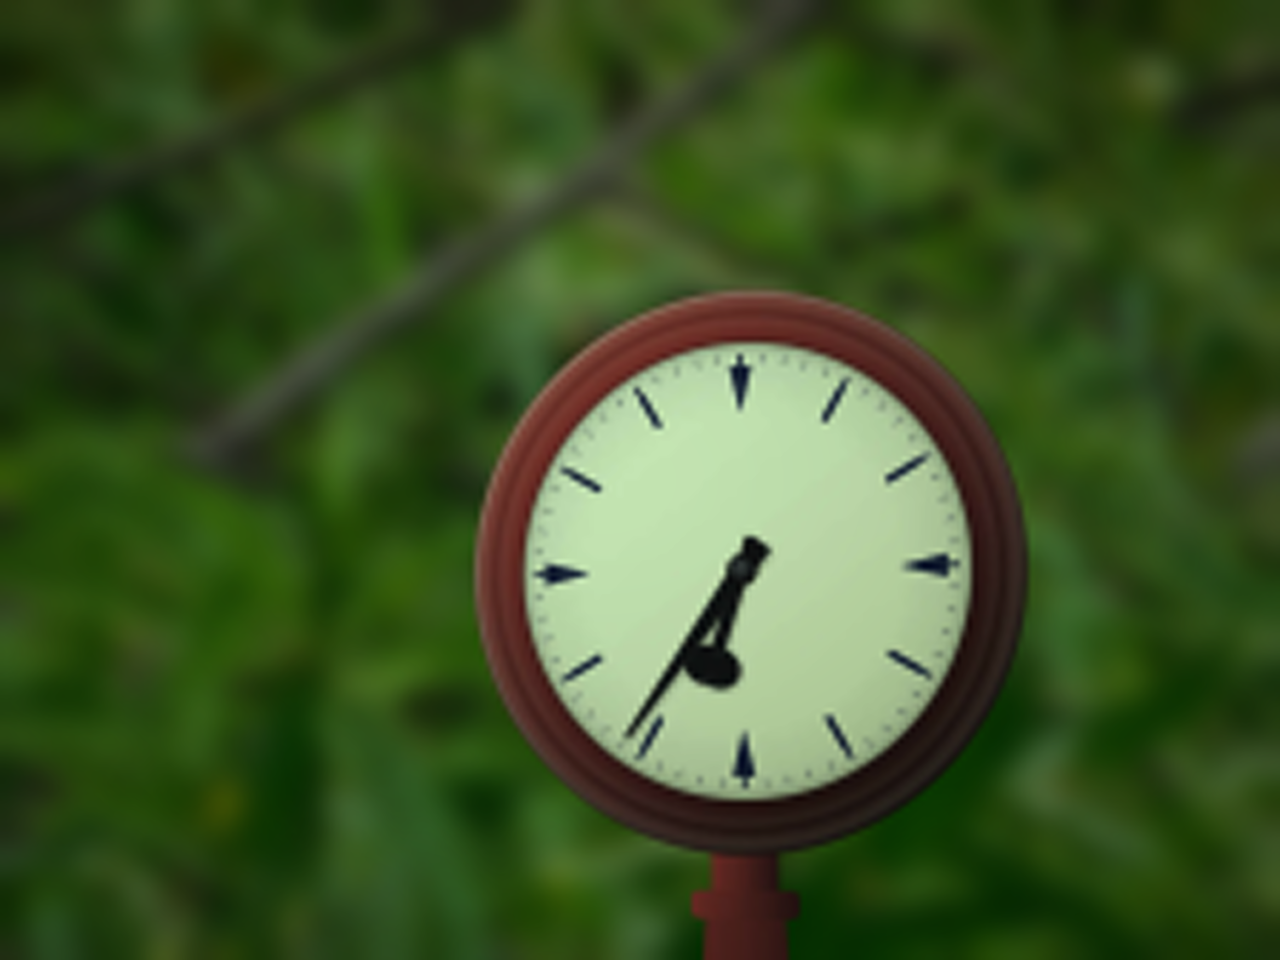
{"hour": 6, "minute": 36}
